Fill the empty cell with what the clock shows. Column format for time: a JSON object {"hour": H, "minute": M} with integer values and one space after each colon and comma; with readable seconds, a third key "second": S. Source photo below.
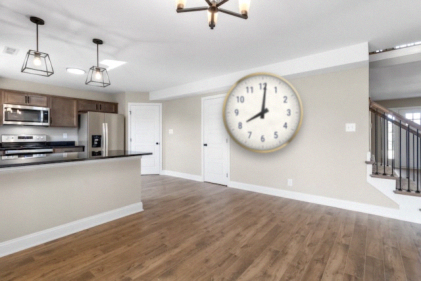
{"hour": 8, "minute": 1}
